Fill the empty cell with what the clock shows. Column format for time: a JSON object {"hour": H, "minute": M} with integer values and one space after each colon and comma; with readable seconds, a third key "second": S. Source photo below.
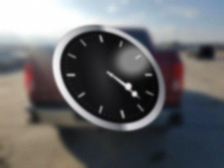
{"hour": 4, "minute": 23}
